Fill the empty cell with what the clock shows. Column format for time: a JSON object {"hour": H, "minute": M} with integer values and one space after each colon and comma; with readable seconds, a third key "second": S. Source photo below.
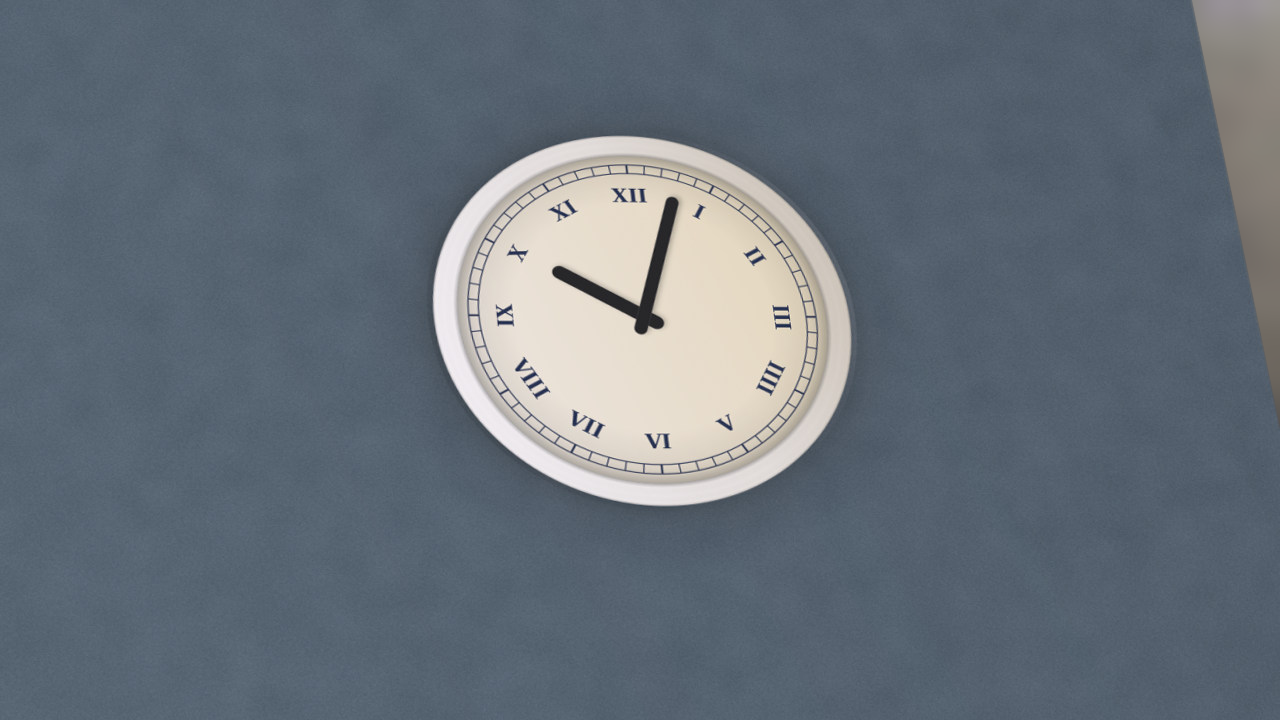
{"hour": 10, "minute": 3}
